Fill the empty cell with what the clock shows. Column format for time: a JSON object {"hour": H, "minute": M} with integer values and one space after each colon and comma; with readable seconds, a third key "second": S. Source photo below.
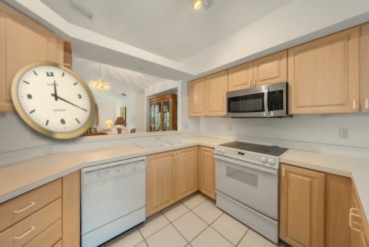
{"hour": 12, "minute": 20}
